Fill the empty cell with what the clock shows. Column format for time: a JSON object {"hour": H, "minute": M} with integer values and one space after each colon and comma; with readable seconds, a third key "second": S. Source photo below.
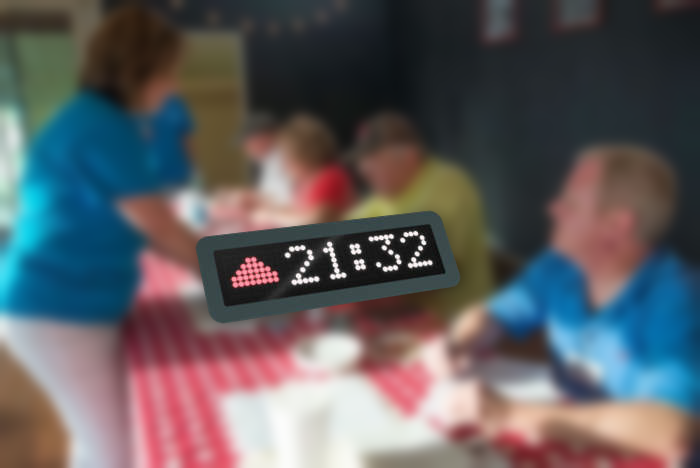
{"hour": 21, "minute": 32}
